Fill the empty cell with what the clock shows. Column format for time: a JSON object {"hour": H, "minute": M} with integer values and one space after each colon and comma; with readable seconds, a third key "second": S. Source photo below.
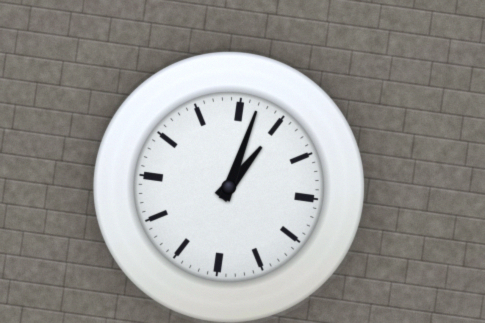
{"hour": 1, "minute": 2}
